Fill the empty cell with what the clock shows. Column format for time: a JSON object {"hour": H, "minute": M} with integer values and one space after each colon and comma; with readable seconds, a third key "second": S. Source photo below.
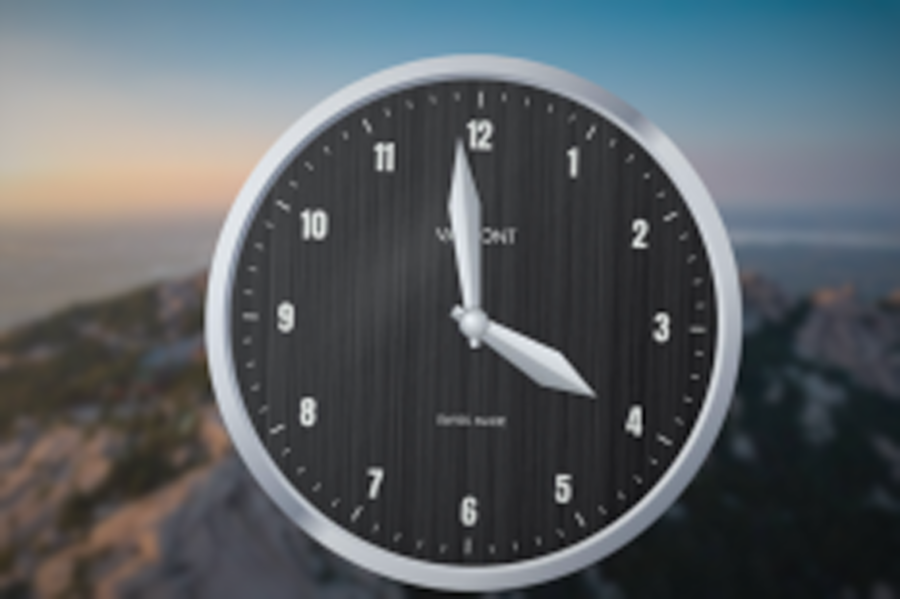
{"hour": 3, "minute": 59}
